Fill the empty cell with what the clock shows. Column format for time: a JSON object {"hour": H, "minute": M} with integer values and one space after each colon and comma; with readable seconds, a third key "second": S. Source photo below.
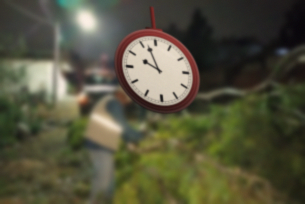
{"hour": 9, "minute": 57}
